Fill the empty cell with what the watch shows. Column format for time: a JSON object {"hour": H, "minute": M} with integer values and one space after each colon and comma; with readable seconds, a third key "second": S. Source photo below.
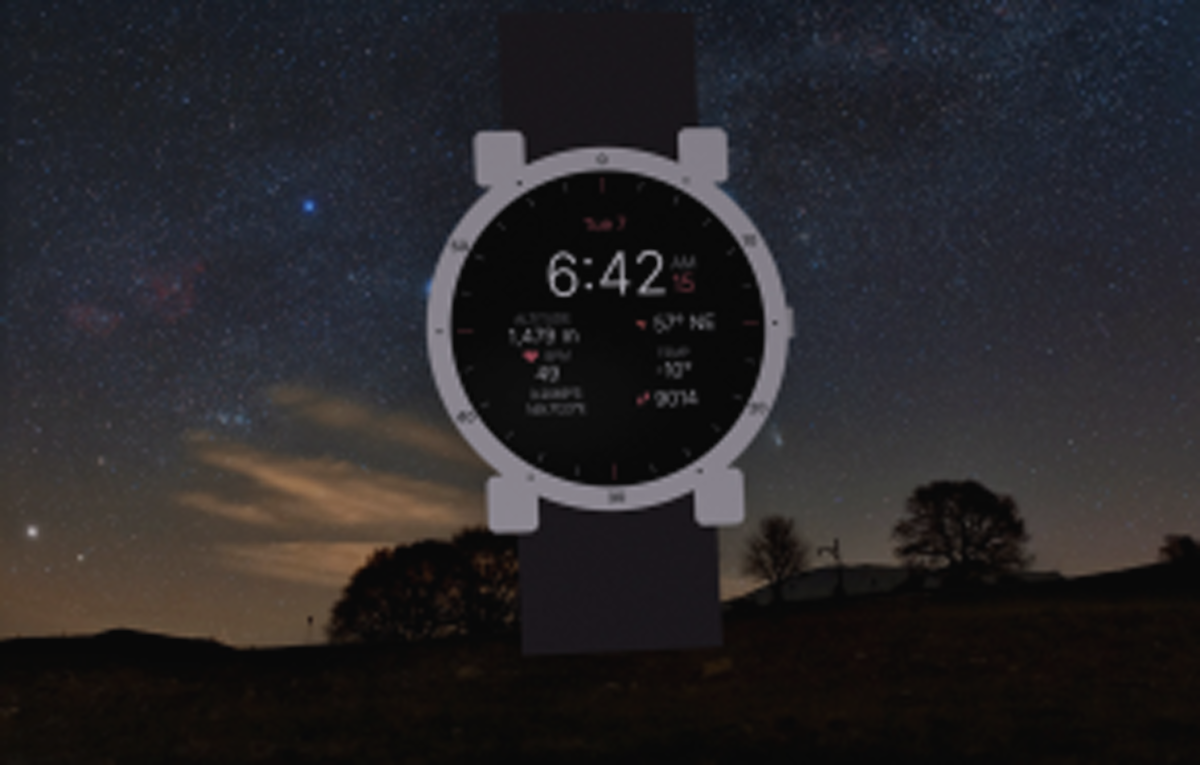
{"hour": 6, "minute": 42}
